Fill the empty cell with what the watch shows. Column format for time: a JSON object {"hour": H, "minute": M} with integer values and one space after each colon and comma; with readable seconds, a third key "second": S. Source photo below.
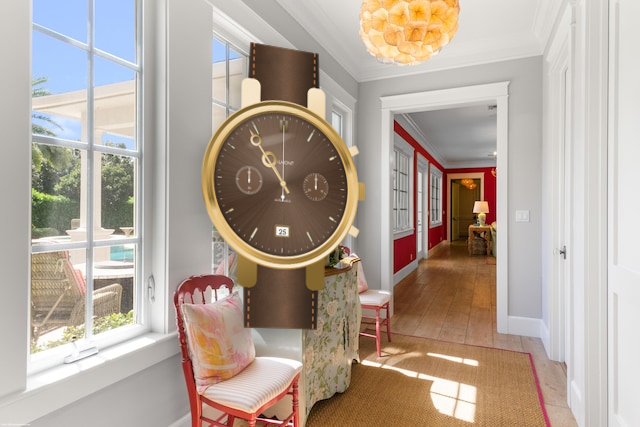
{"hour": 10, "minute": 54}
